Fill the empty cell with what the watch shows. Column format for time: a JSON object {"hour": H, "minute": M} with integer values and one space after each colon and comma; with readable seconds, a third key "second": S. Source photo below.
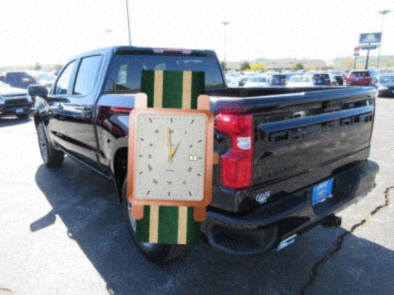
{"hour": 12, "minute": 59}
